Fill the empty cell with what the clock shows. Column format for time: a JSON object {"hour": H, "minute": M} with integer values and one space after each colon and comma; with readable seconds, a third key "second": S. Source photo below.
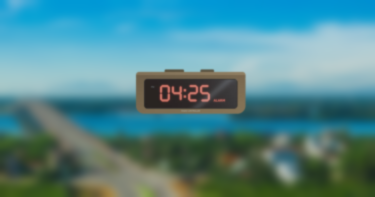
{"hour": 4, "minute": 25}
